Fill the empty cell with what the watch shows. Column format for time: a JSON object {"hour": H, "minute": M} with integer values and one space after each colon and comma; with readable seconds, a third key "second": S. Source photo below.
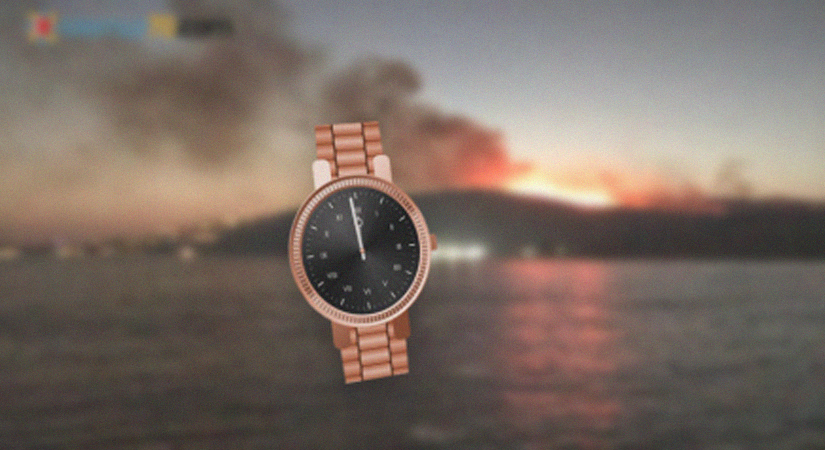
{"hour": 11, "minute": 59}
